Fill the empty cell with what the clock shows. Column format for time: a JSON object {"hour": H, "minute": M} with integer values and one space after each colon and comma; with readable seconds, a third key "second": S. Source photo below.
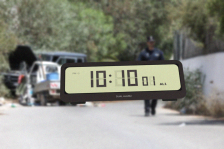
{"hour": 10, "minute": 10, "second": 1}
